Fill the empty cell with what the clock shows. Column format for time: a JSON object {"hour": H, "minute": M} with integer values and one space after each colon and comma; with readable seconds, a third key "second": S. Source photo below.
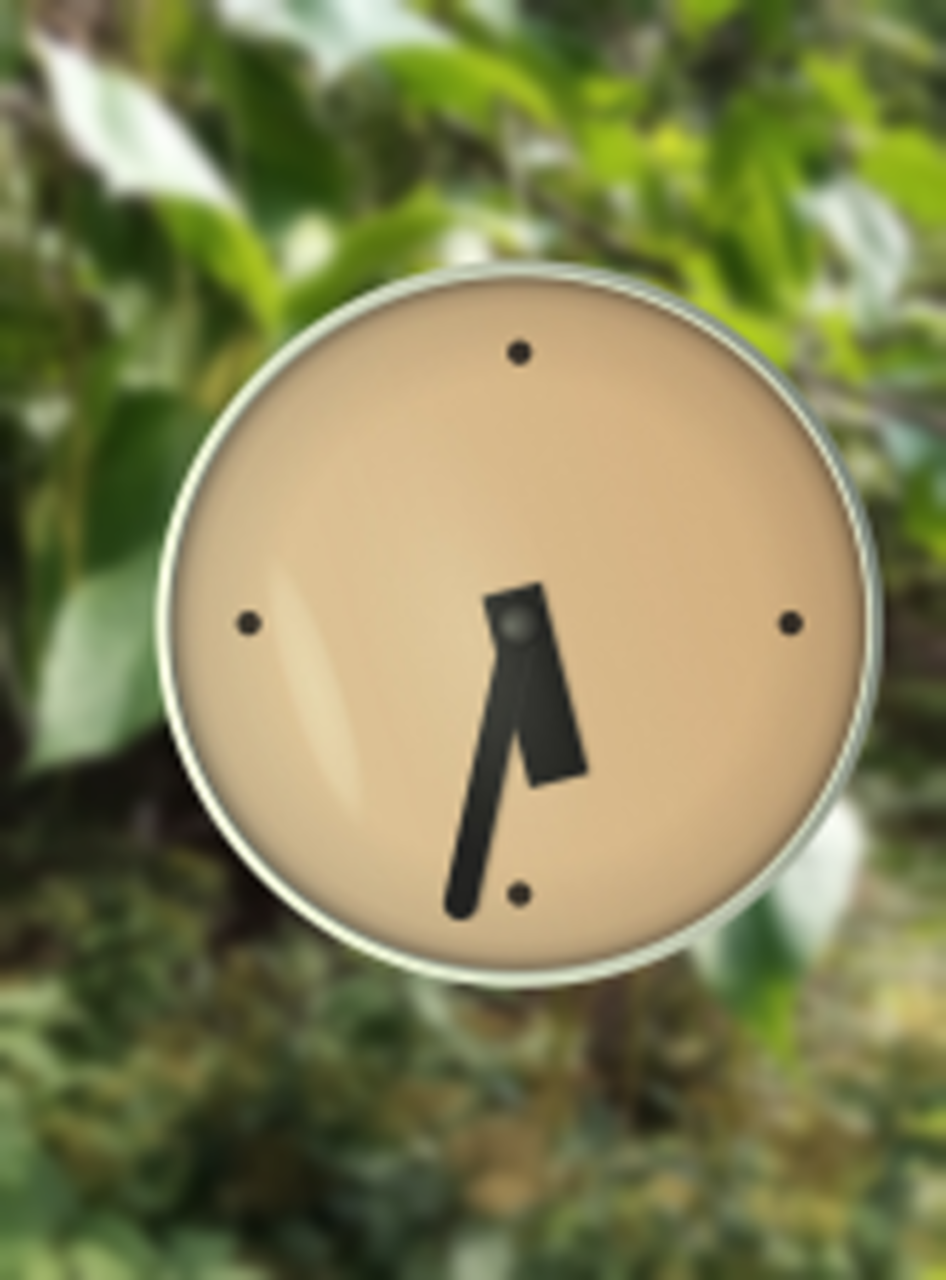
{"hour": 5, "minute": 32}
